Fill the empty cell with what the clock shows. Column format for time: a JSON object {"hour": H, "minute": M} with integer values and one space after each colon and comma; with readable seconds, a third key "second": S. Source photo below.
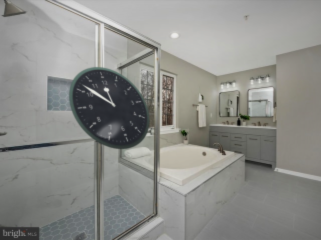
{"hour": 11, "minute": 52}
